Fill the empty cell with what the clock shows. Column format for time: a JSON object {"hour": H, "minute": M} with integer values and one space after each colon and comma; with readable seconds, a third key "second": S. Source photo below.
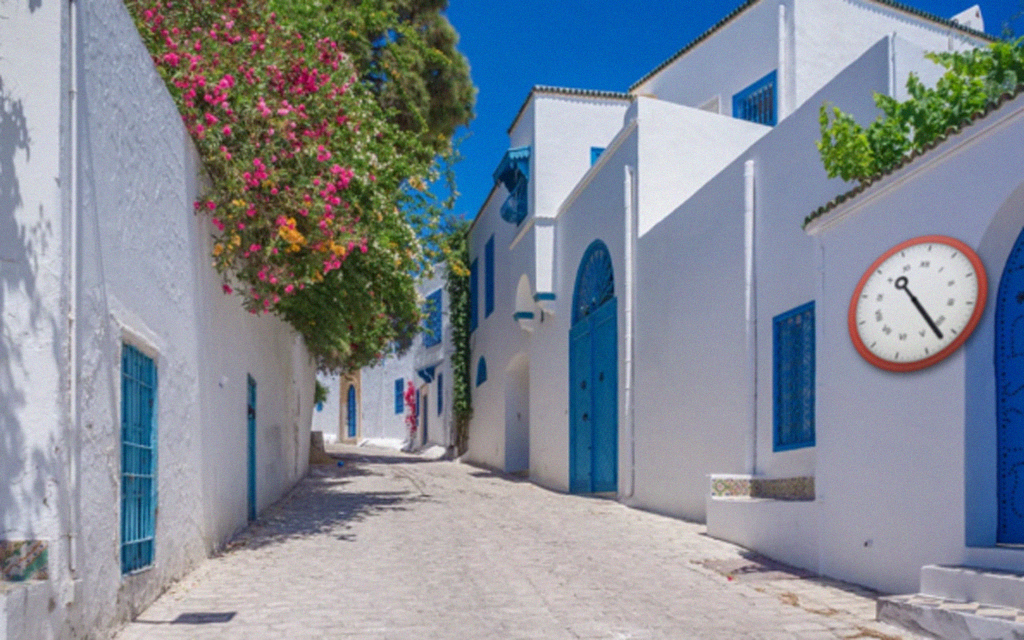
{"hour": 10, "minute": 22}
